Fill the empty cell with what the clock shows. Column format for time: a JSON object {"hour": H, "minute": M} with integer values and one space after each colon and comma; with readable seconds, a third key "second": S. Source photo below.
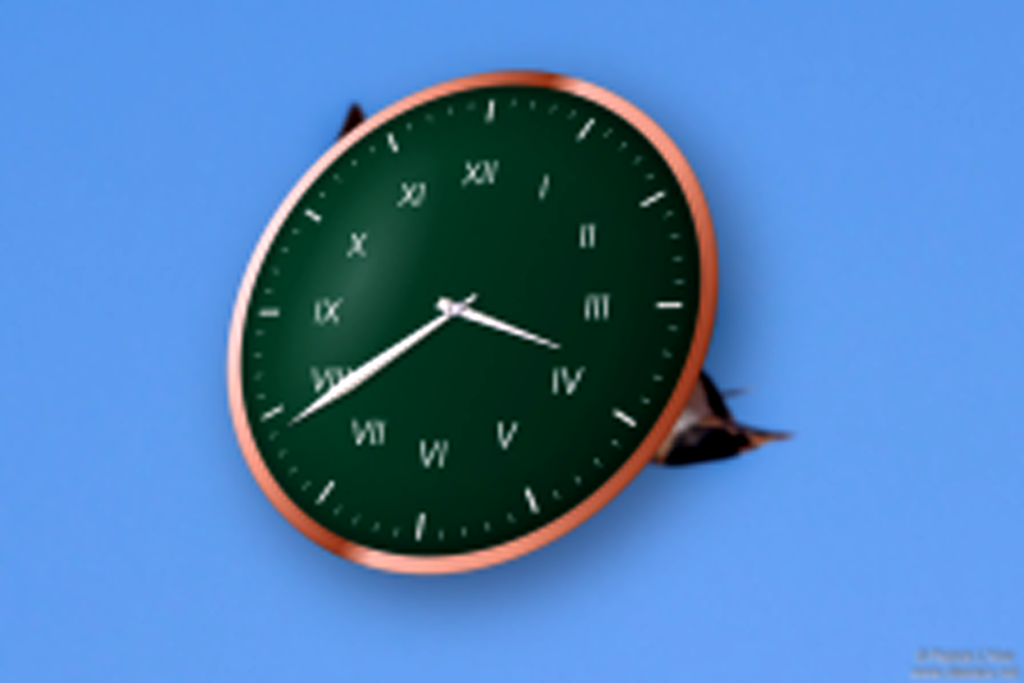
{"hour": 3, "minute": 39}
